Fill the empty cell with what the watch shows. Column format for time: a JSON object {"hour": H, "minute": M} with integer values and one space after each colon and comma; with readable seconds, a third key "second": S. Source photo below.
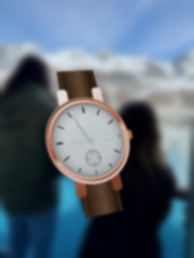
{"hour": 8, "minute": 56}
